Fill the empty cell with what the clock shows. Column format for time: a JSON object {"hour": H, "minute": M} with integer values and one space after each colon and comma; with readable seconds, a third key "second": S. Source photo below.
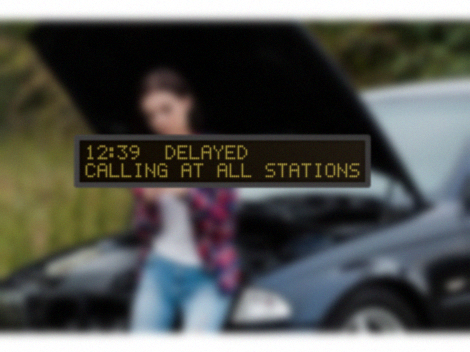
{"hour": 12, "minute": 39}
